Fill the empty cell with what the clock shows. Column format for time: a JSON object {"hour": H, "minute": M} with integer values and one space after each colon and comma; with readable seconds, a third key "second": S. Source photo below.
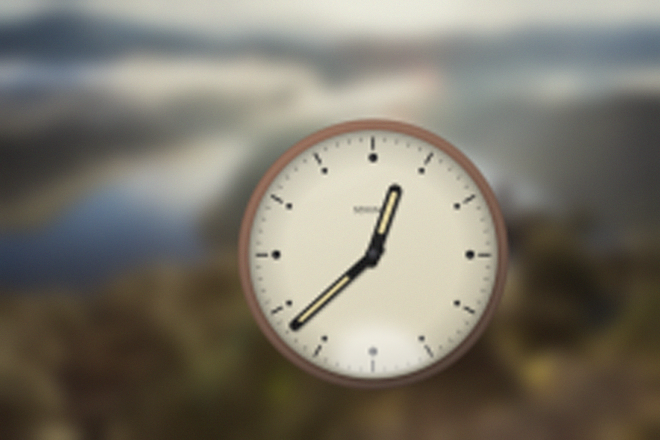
{"hour": 12, "minute": 38}
